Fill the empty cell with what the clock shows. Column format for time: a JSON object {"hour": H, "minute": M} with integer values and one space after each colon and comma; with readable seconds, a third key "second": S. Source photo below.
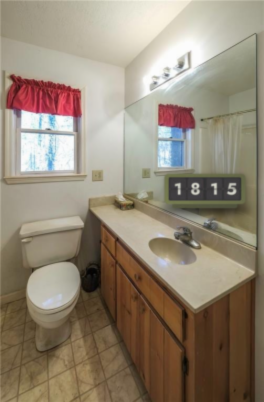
{"hour": 18, "minute": 15}
